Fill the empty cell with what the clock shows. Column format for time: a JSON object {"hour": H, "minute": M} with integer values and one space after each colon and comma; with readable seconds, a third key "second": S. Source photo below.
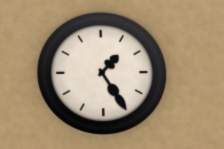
{"hour": 1, "minute": 25}
